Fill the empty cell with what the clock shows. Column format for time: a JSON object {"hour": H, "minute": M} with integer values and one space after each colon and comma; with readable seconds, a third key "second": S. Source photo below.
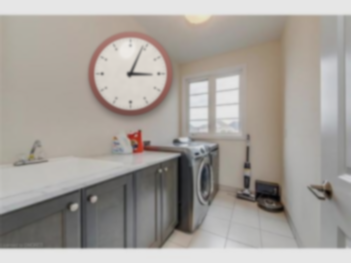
{"hour": 3, "minute": 4}
